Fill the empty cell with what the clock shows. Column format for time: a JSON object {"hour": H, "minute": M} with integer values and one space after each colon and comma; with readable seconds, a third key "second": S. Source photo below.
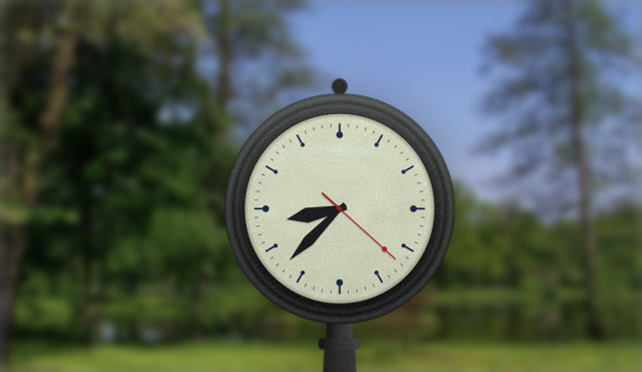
{"hour": 8, "minute": 37, "second": 22}
